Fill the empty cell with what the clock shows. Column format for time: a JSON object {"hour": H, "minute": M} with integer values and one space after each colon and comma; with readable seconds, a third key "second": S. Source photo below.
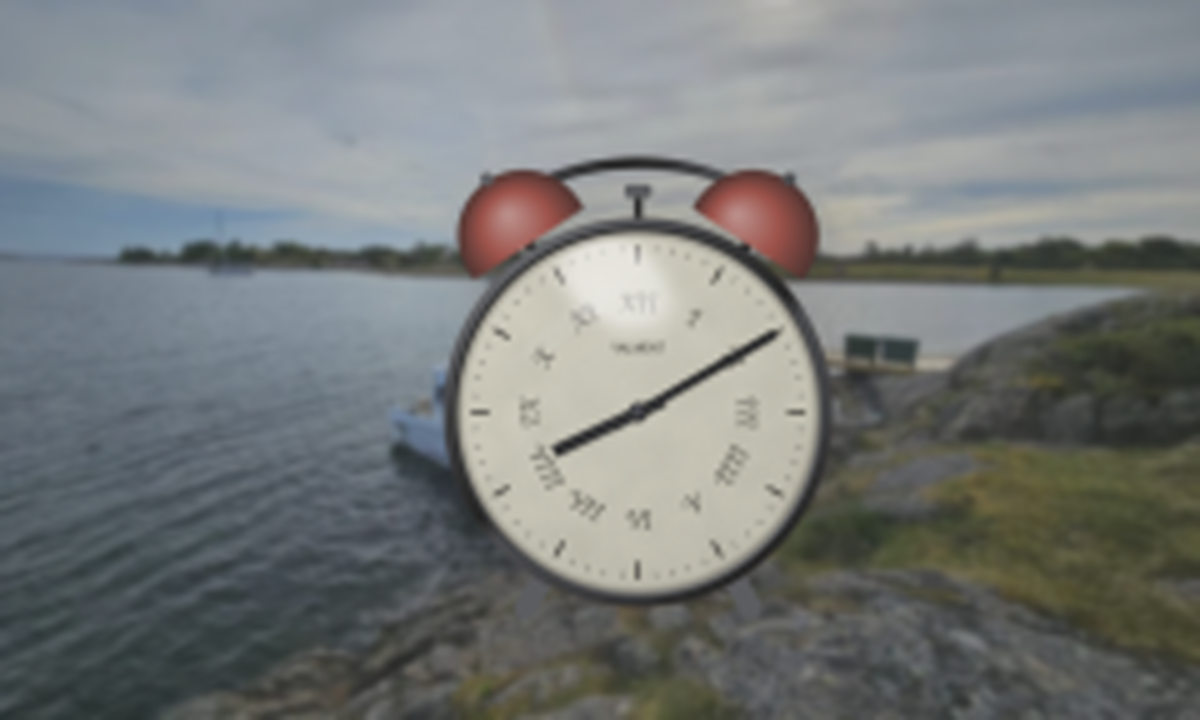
{"hour": 8, "minute": 10}
